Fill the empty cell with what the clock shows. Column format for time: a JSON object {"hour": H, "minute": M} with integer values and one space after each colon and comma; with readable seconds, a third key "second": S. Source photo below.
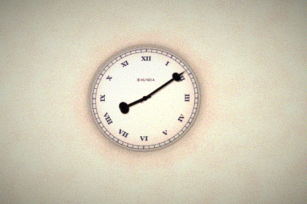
{"hour": 8, "minute": 9}
